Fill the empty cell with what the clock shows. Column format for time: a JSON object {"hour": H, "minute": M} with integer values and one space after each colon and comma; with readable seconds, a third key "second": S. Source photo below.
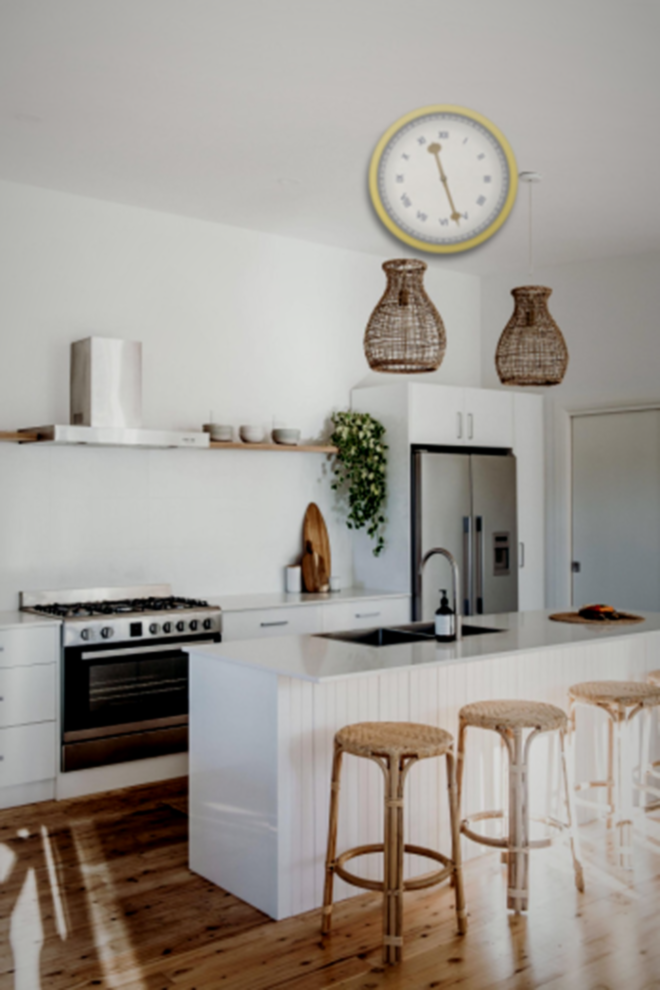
{"hour": 11, "minute": 27}
